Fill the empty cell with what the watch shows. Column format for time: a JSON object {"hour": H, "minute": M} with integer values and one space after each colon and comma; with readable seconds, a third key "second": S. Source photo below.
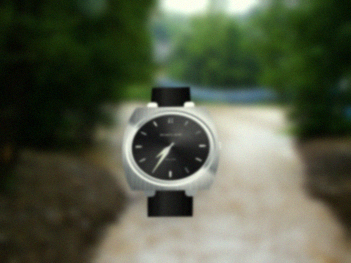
{"hour": 7, "minute": 35}
